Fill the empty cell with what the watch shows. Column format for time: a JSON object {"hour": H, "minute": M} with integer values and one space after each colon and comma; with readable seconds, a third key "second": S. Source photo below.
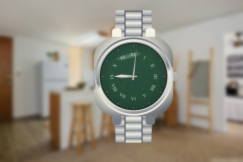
{"hour": 9, "minute": 1}
